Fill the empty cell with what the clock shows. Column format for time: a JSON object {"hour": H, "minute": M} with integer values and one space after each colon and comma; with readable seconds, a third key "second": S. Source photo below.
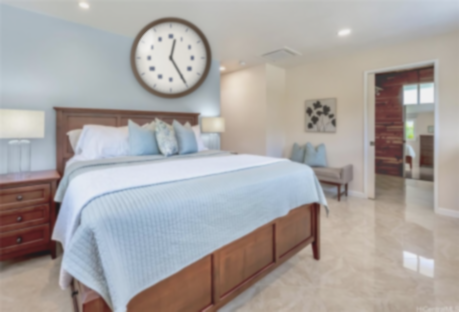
{"hour": 12, "minute": 25}
